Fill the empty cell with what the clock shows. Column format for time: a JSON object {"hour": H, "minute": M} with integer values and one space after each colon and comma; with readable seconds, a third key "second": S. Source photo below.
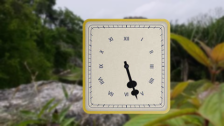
{"hour": 5, "minute": 27}
